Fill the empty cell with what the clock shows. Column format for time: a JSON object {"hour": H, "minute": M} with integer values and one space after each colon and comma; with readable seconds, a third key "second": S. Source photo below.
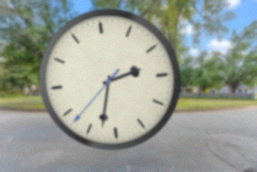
{"hour": 2, "minute": 32, "second": 38}
